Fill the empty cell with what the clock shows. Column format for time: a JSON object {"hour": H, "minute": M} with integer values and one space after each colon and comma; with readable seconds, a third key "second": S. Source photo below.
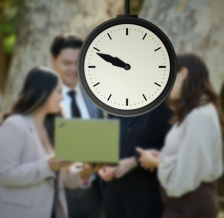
{"hour": 9, "minute": 49}
